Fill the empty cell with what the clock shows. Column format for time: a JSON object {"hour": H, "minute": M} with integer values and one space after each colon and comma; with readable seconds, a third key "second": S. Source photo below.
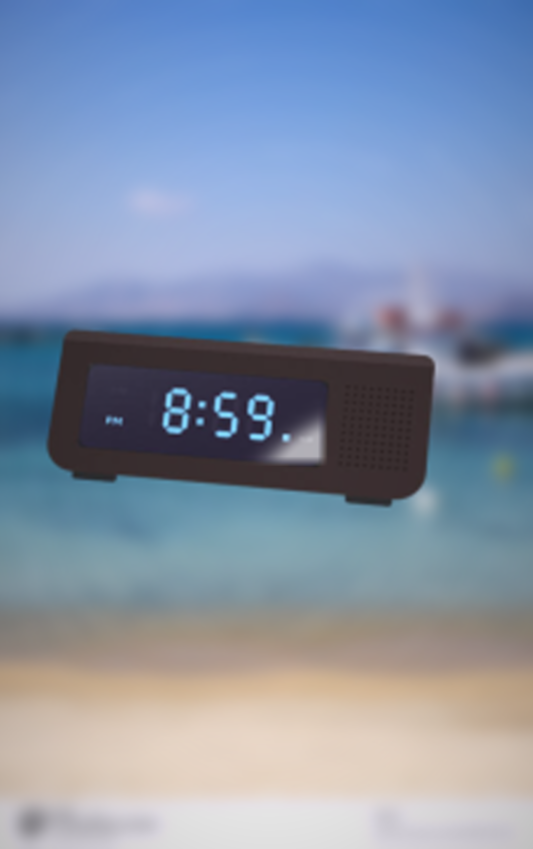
{"hour": 8, "minute": 59}
